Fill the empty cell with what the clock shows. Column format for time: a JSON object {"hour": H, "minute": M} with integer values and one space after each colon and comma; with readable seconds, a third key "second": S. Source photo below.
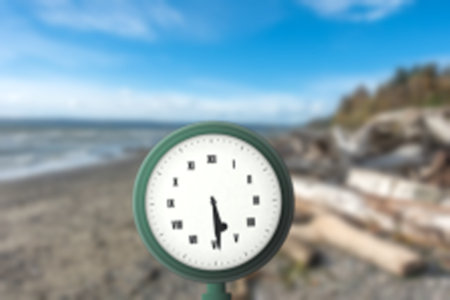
{"hour": 5, "minute": 29}
